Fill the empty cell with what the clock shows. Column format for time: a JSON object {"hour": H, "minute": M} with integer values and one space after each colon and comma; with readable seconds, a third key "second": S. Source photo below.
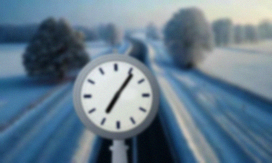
{"hour": 7, "minute": 6}
